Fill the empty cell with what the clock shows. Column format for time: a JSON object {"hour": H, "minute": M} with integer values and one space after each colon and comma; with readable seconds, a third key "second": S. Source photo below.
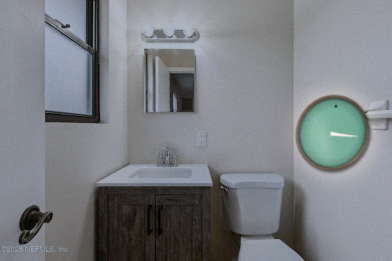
{"hour": 3, "minute": 16}
